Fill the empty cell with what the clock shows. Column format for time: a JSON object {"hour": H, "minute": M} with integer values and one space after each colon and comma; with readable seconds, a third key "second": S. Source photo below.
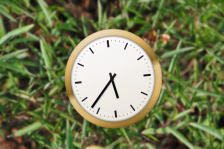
{"hour": 5, "minute": 37}
